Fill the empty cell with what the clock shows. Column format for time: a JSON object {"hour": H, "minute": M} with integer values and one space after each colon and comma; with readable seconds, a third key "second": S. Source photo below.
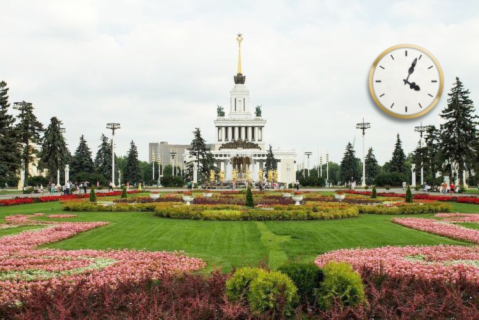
{"hour": 4, "minute": 4}
